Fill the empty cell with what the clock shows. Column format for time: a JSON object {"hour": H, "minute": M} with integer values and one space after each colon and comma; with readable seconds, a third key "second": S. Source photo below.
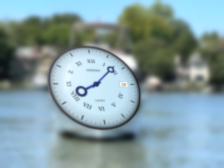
{"hour": 8, "minute": 8}
